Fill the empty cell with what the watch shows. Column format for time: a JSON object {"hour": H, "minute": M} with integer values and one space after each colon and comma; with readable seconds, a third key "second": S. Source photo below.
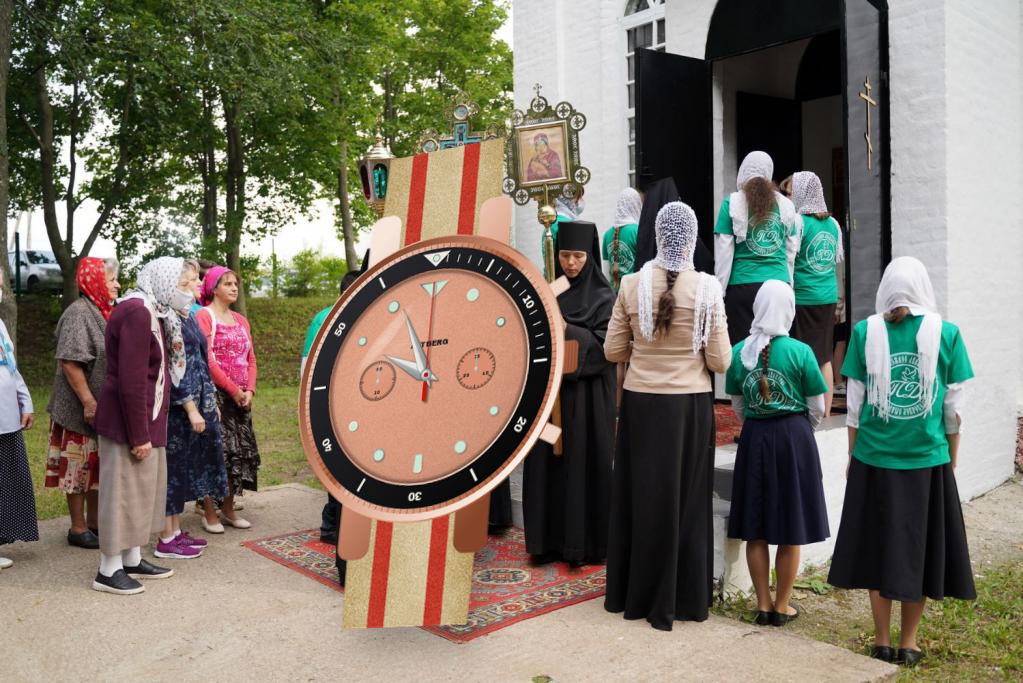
{"hour": 9, "minute": 56}
